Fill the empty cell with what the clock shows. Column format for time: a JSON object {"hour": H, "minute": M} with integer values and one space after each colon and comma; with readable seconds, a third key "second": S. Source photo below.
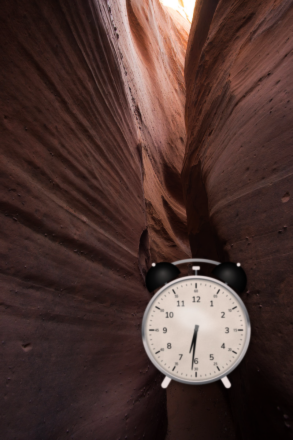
{"hour": 6, "minute": 31}
